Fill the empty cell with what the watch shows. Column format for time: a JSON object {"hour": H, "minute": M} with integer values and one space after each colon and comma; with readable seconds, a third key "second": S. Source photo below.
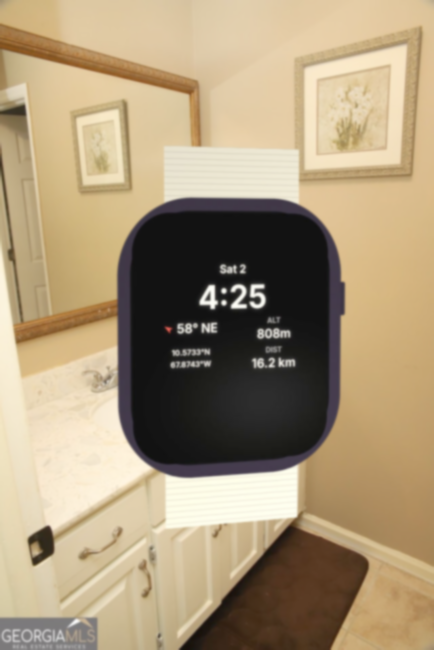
{"hour": 4, "minute": 25}
